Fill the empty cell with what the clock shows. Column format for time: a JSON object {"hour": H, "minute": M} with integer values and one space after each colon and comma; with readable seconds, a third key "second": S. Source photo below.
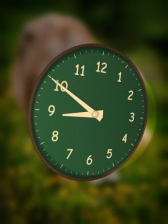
{"hour": 8, "minute": 50}
